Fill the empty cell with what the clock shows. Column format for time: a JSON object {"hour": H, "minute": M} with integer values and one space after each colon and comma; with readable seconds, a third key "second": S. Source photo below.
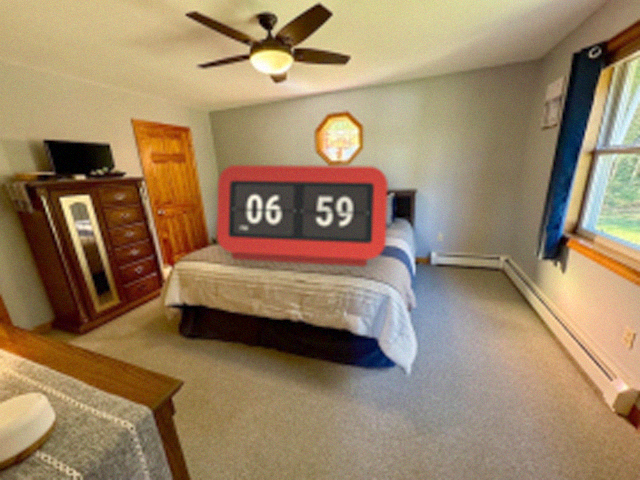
{"hour": 6, "minute": 59}
